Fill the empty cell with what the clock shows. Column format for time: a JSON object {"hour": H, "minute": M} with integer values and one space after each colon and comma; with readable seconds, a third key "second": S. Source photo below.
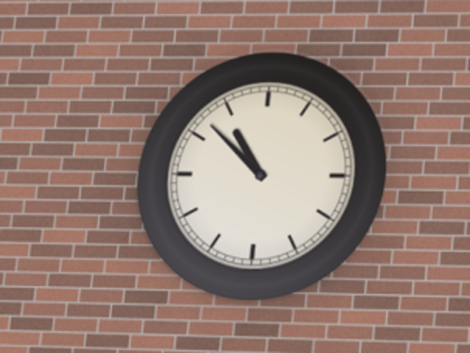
{"hour": 10, "minute": 52}
